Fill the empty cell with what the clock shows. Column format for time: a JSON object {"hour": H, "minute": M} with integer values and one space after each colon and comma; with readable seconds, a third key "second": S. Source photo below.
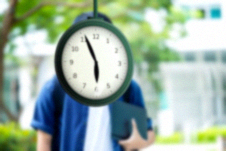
{"hour": 5, "minute": 56}
